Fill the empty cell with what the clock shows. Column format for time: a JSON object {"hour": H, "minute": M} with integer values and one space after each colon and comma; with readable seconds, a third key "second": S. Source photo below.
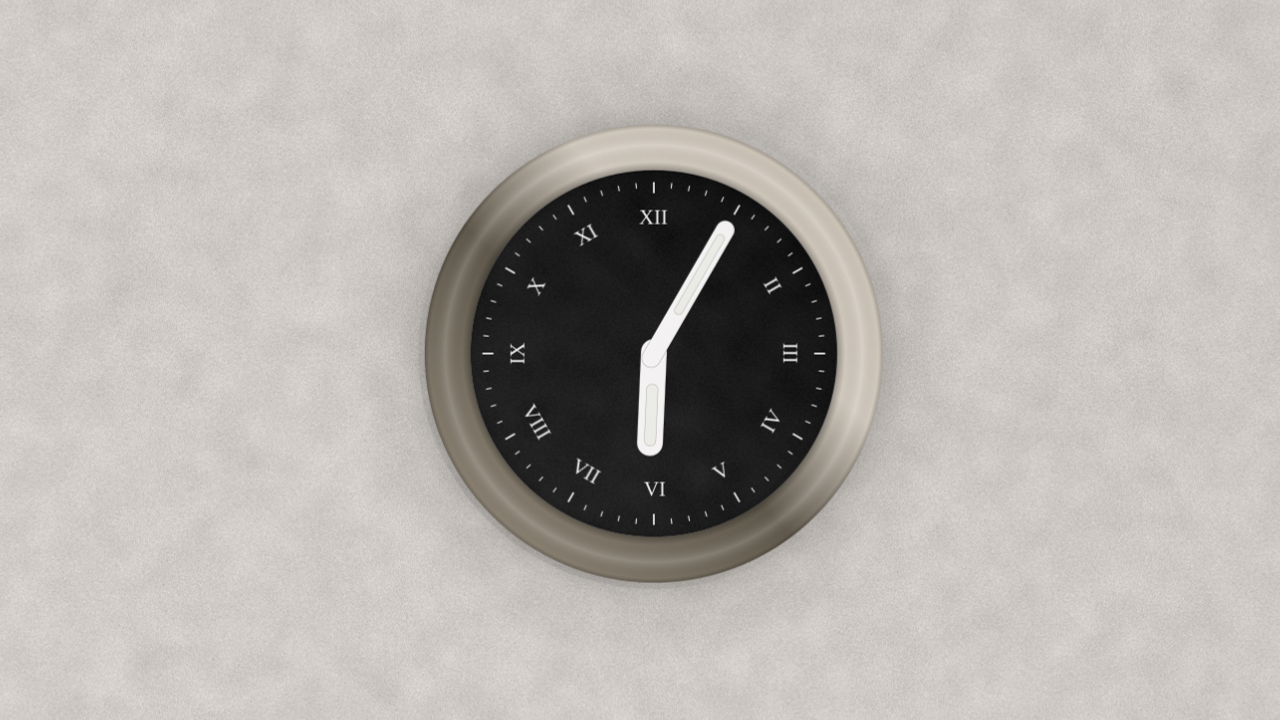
{"hour": 6, "minute": 5}
